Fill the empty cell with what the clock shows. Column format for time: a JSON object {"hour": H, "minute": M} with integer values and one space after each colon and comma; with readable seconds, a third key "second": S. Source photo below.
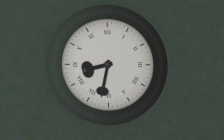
{"hour": 8, "minute": 32}
